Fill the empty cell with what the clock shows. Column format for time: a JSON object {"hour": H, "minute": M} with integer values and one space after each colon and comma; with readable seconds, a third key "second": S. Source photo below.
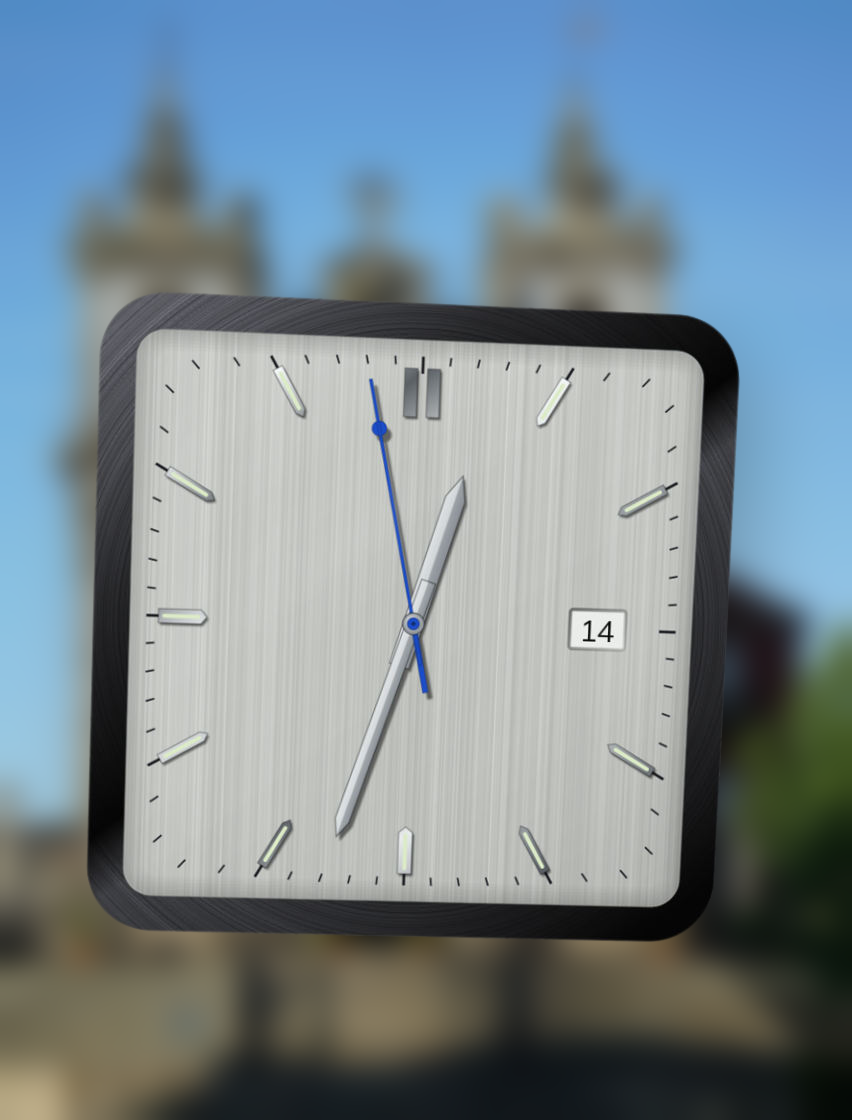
{"hour": 12, "minute": 32, "second": 58}
